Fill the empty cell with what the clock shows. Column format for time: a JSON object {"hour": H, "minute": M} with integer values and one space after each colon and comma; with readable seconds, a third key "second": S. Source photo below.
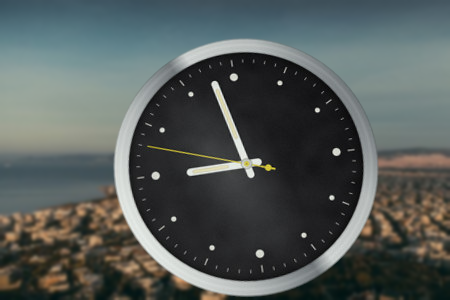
{"hour": 8, "minute": 57, "second": 48}
